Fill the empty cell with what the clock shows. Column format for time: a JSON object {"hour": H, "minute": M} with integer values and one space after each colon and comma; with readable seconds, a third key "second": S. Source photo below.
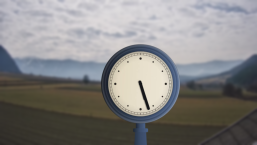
{"hour": 5, "minute": 27}
